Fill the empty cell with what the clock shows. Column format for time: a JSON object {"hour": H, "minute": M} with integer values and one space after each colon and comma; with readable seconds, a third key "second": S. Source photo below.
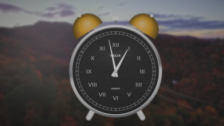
{"hour": 12, "minute": 58}
